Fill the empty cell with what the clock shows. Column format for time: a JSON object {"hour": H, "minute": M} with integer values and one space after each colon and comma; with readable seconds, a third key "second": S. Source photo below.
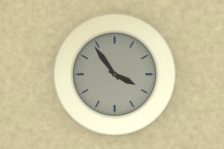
{"hour": 3, "minute": 54}
